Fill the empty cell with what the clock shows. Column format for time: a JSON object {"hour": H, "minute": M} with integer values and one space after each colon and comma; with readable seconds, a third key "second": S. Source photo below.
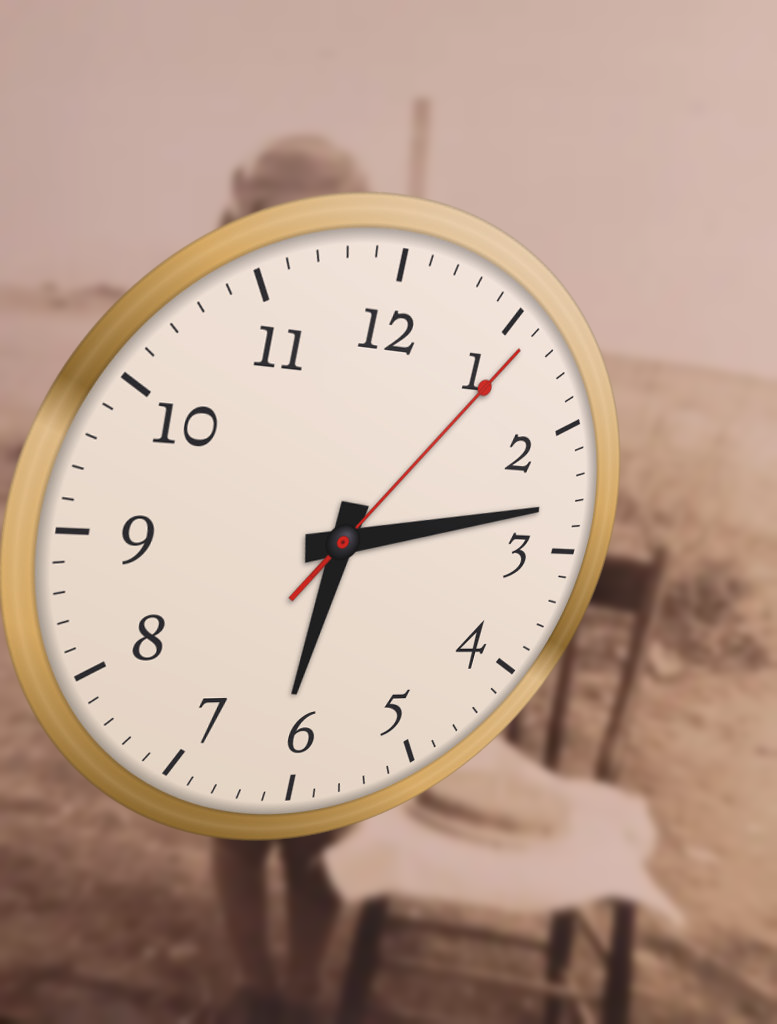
{"hour": 6, "minute": 13, "second": 6}
